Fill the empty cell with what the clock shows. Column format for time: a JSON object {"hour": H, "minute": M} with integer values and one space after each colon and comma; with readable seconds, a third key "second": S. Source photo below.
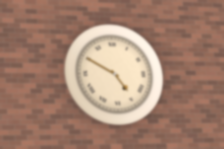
{"hour": 4, "minute": 50}
